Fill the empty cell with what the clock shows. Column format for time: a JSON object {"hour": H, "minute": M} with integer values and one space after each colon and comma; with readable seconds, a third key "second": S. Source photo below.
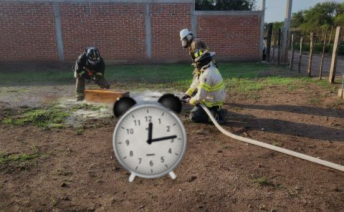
{"hour": 12, "minute": 14}
